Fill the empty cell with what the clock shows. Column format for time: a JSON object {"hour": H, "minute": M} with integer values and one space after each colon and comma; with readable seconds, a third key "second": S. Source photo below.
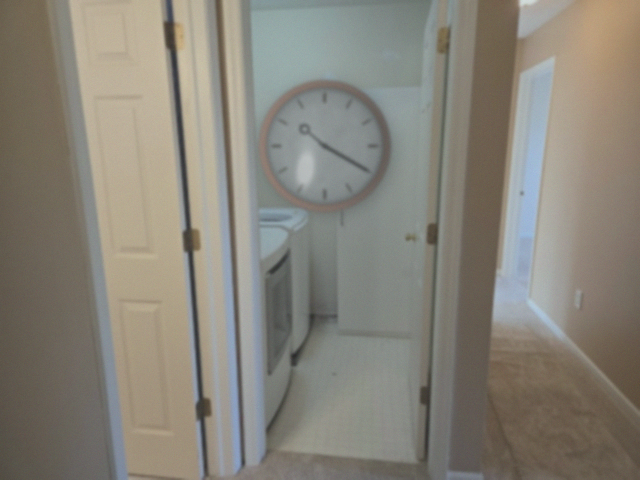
{"hour": 10, "minute": 20}
